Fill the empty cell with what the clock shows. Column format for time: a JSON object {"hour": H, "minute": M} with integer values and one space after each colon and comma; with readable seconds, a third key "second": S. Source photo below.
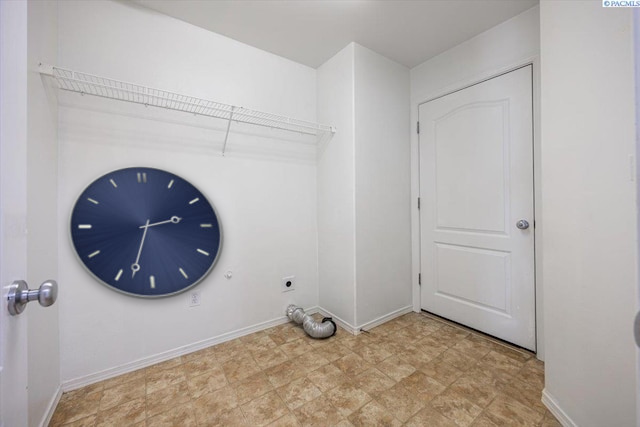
{"hour": 2, "minute": 33}
